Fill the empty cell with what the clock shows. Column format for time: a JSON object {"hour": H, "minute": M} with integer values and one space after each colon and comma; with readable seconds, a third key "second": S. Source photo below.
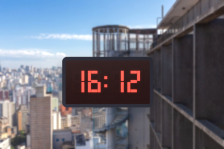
{"hour": 16, "minute": 12}
